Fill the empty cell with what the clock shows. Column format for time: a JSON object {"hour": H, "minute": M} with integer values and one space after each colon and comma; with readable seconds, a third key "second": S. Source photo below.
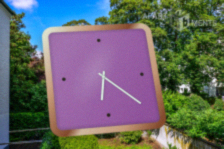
{"hour": 6, "minute": 22}
